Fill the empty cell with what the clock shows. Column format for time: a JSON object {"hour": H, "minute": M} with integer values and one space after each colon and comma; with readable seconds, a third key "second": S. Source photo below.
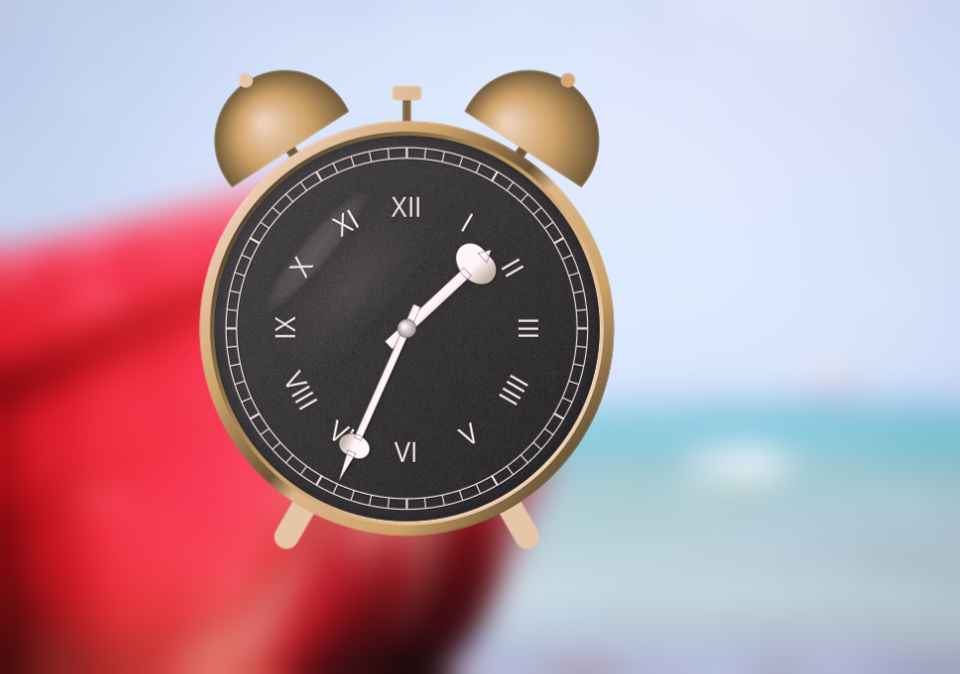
{"hour": 1, "minute": 34}
